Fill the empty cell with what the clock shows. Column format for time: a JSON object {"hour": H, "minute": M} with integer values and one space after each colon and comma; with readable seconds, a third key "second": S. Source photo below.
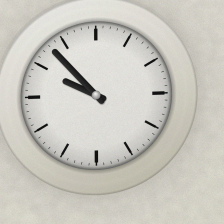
{"hour": 9, "minute": 53}
